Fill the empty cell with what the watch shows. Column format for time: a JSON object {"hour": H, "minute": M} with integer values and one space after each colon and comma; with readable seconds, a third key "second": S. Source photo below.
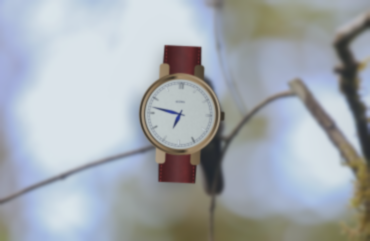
{"hour": 6, "minute": 47}
